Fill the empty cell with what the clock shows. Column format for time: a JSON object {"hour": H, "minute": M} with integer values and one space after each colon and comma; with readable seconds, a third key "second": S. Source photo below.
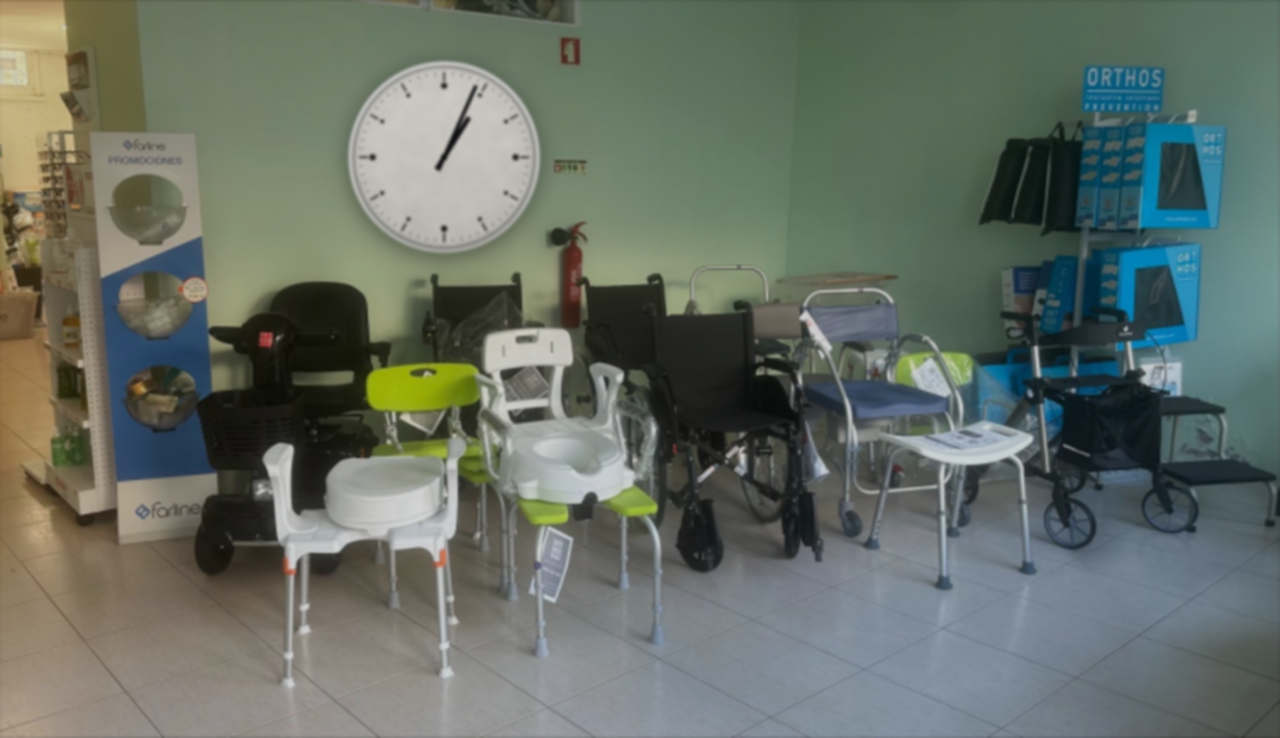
{"hour": 1, "minute": 4}
